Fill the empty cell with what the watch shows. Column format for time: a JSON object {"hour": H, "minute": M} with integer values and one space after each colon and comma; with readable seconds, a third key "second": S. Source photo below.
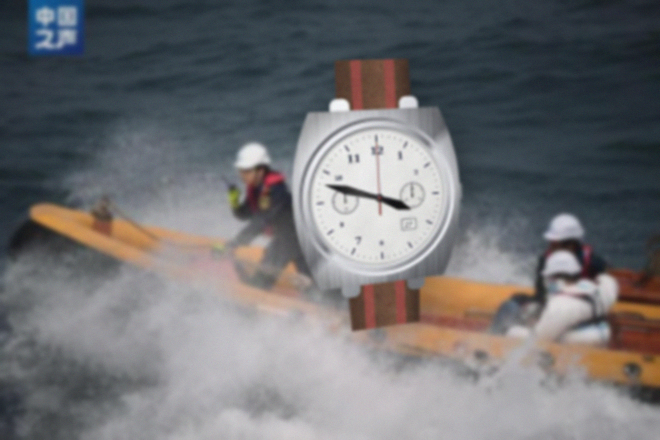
{"hour": 3, "minute": 48}
